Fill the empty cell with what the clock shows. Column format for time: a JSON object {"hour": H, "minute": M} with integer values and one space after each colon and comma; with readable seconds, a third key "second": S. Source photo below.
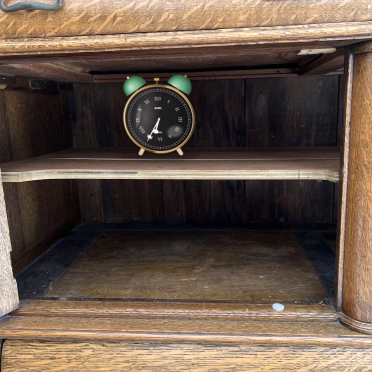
{"hour": 6, "minute": 35}
